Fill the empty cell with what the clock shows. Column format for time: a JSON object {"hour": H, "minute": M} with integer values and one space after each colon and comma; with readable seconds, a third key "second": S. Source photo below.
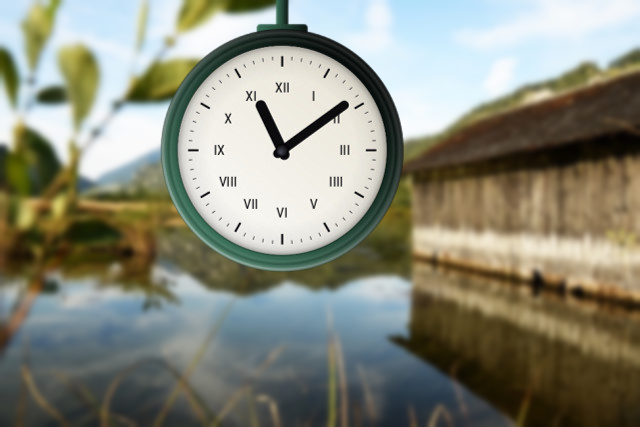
{"hour": 11, "minute": 9}
